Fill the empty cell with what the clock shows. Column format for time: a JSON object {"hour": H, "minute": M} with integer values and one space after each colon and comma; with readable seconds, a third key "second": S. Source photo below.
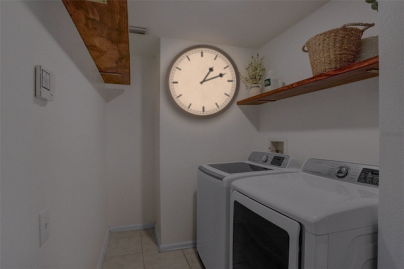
{"hour": 1, "minute": 12}
